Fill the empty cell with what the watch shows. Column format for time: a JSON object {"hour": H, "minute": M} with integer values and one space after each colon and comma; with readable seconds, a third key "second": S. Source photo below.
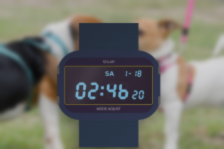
{"hour": 2, "minute": 46}
